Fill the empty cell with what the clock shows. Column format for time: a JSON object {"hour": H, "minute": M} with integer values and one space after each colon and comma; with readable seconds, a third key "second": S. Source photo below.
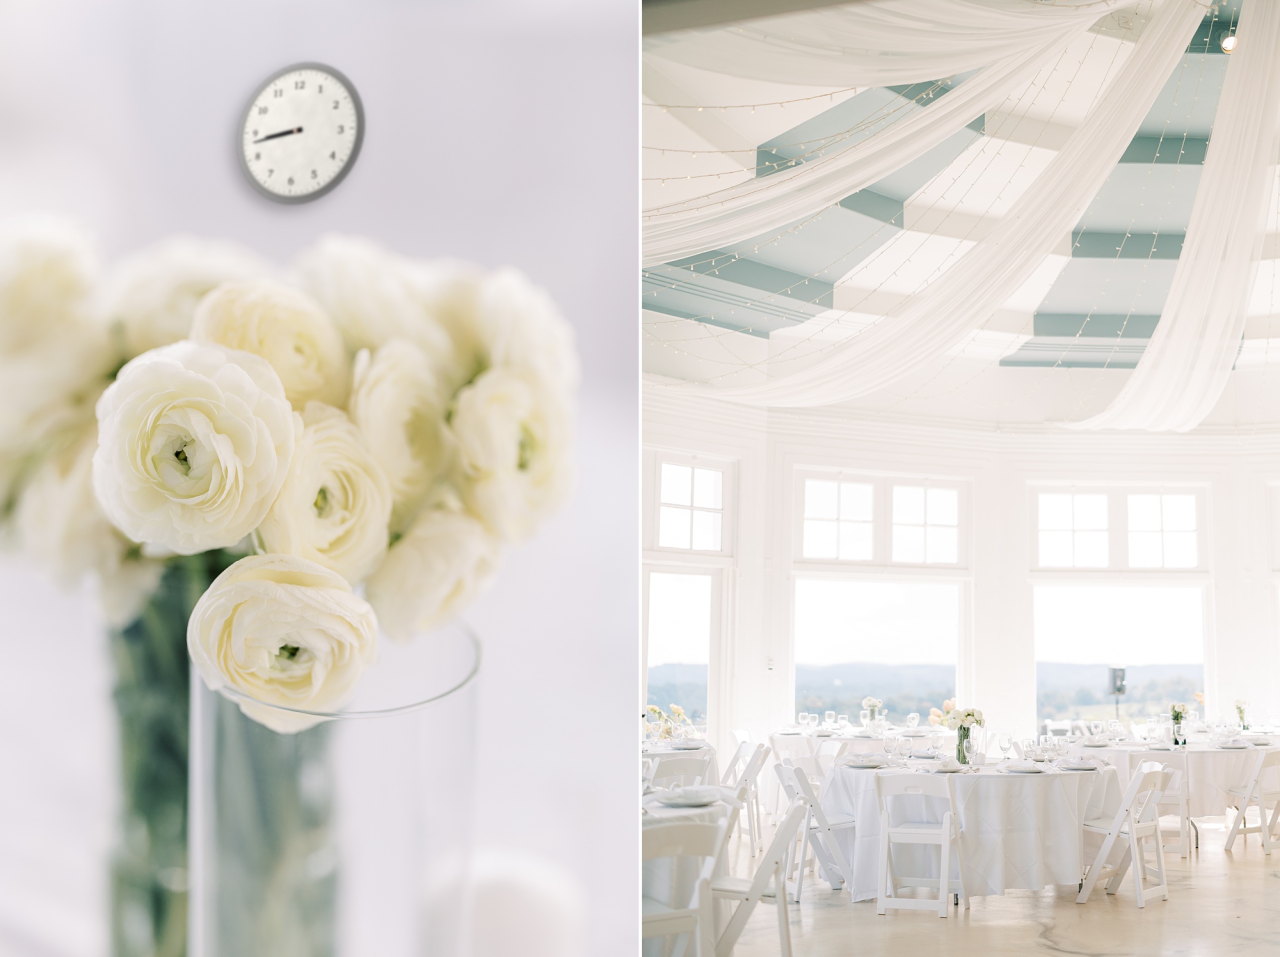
{"hour": 8, "minute": 43}
